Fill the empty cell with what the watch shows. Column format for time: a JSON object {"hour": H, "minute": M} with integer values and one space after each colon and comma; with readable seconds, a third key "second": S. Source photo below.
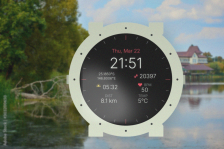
{"hour": 21, "minute": 51}
